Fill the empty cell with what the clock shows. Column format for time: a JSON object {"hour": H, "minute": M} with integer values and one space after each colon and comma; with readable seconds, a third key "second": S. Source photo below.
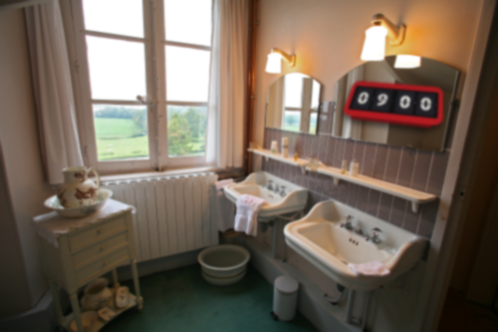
{"hour": 9, "minute": 0}
